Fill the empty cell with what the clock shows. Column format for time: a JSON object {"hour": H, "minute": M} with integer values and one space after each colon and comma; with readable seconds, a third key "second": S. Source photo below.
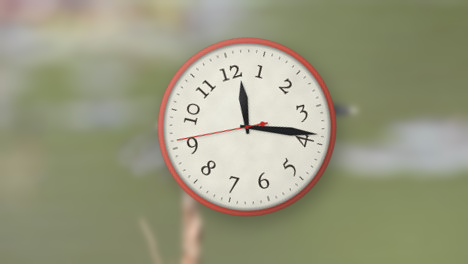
{"hour": 12, "minute": 18, "second": 46}
